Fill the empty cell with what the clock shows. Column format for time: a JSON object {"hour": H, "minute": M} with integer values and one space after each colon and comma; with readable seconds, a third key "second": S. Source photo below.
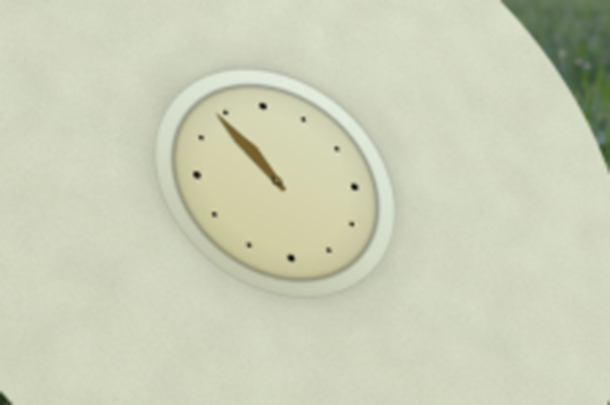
{"hour": 10, "minute": 54}
